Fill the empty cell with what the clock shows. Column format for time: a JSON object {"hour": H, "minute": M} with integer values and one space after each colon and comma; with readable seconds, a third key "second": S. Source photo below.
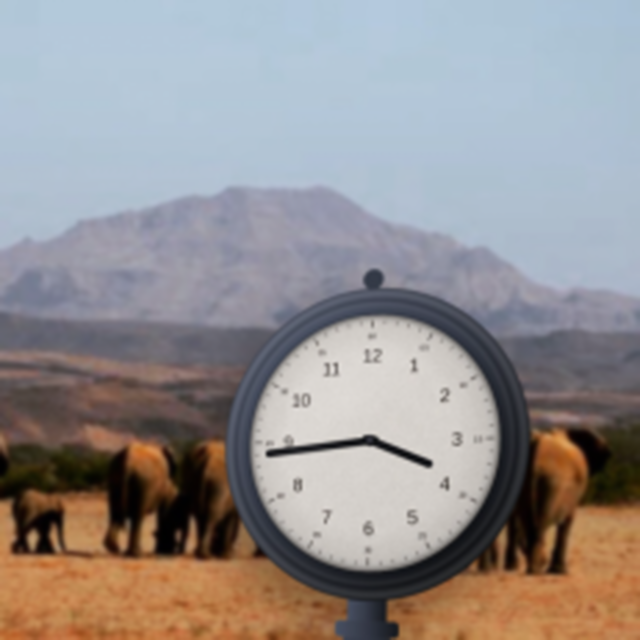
{"hour": 3, "minute": 44}
